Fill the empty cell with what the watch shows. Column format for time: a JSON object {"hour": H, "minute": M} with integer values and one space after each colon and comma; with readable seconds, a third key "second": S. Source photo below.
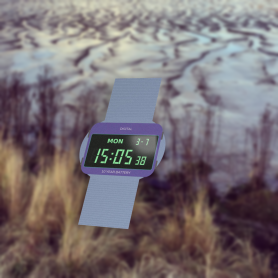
{"hour": 15, "minute": 5, "second": 38}
